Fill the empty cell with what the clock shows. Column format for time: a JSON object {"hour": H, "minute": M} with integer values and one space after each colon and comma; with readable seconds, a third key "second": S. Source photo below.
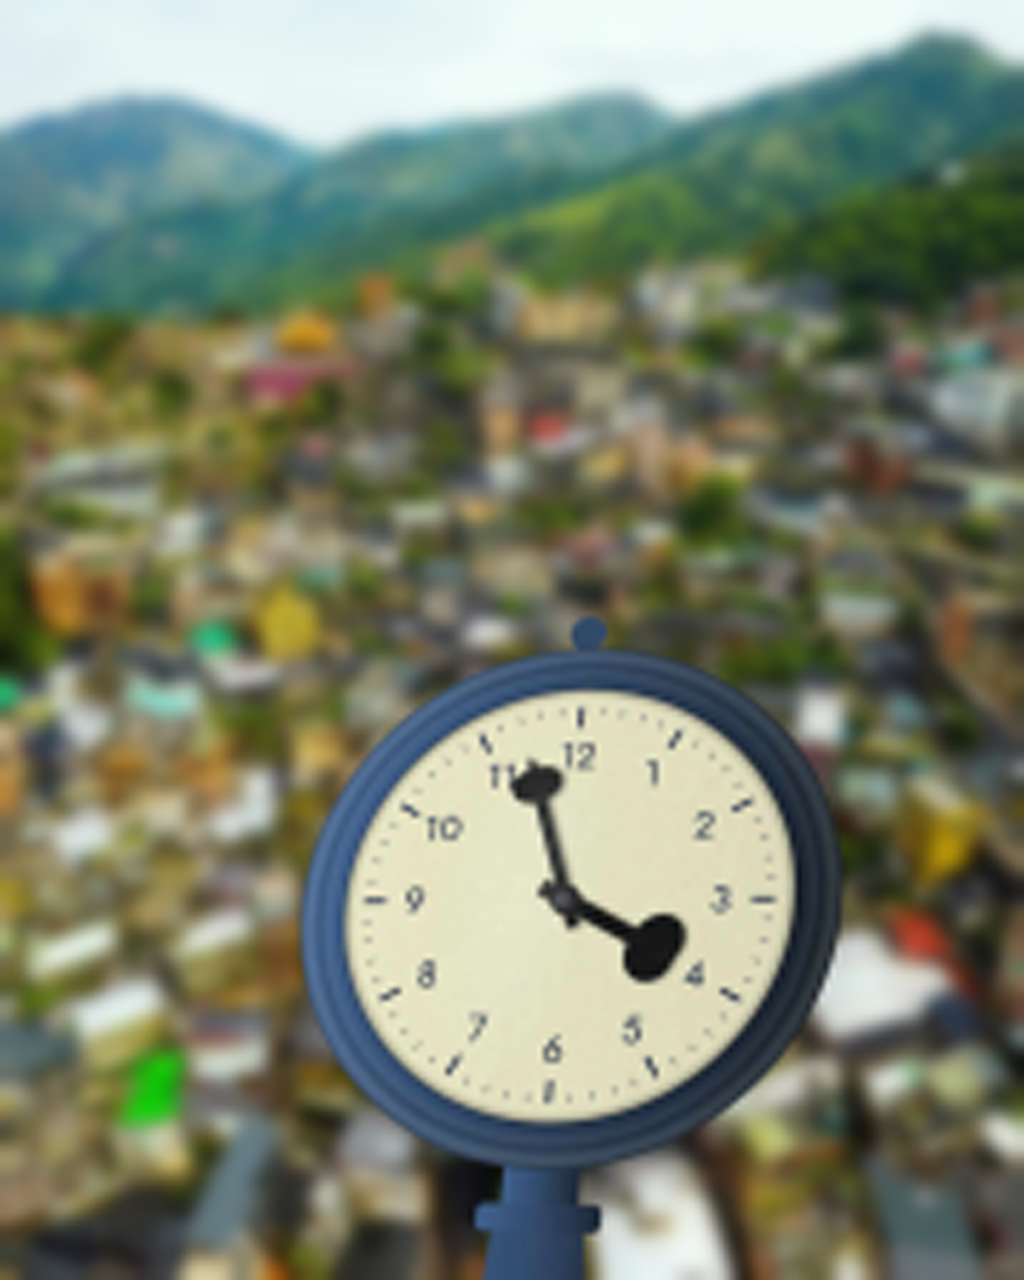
{"hour": 3, "minute": 57}
